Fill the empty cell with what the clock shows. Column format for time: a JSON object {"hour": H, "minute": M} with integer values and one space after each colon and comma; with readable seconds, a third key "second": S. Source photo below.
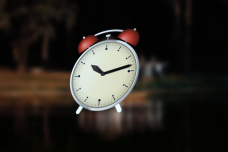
{"hour": 10, "minute": 13}
